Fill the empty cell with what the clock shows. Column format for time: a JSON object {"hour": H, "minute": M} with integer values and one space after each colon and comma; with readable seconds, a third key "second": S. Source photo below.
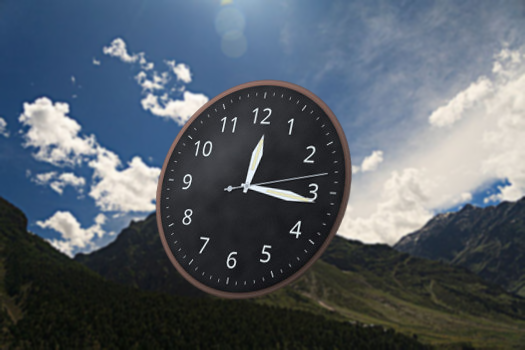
{"hour": 12, "minute": 16, "second": 13}
